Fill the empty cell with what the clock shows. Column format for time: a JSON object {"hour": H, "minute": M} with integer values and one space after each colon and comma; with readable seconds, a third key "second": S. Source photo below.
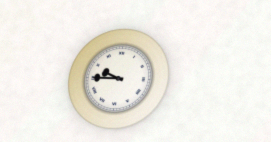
{"hour": 9, "minute": 45}
